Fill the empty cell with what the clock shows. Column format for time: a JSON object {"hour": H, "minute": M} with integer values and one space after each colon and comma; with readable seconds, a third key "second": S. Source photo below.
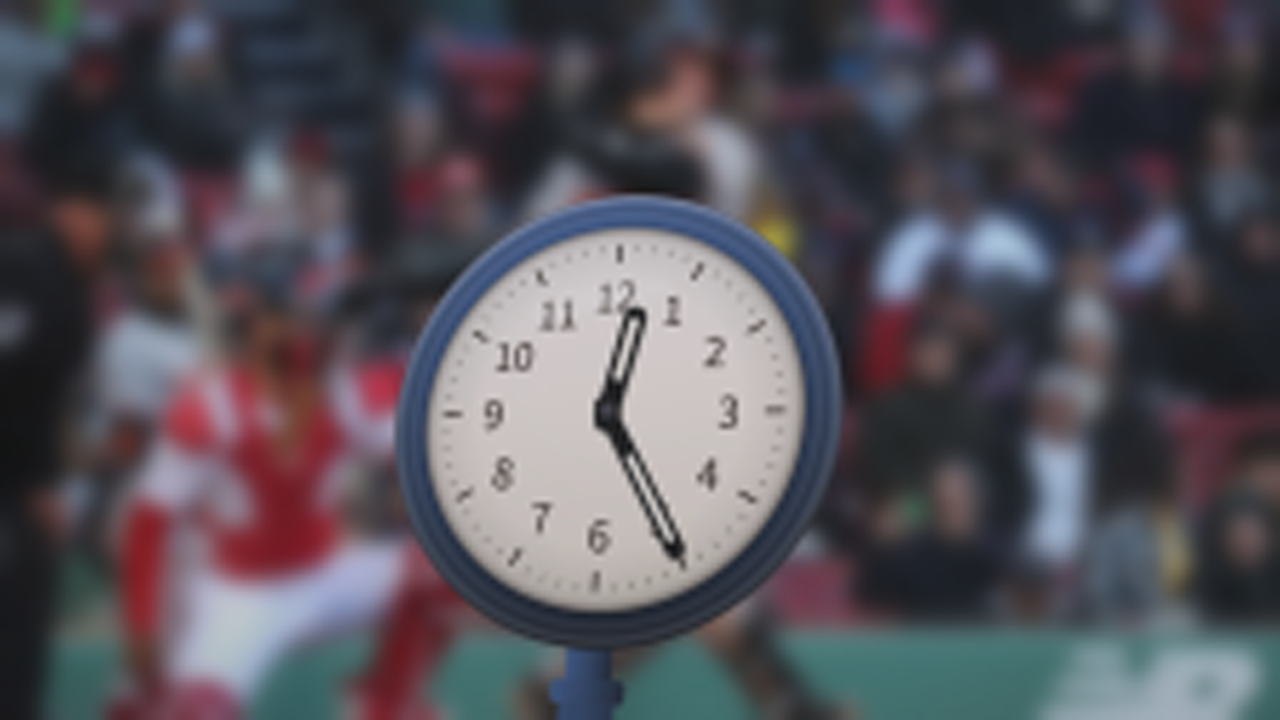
{"hour": 12, "minute": 25}
